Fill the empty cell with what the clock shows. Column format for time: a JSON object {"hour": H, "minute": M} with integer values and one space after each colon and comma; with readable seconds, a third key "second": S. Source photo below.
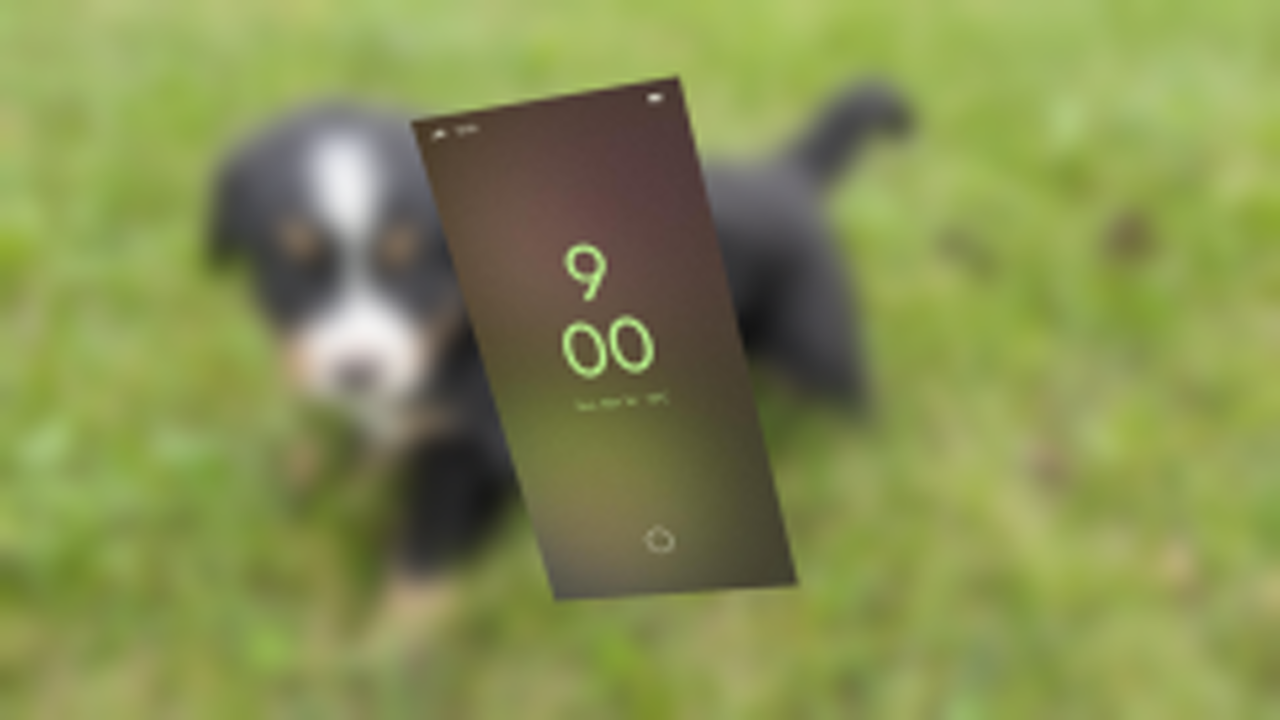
{"hour": 9, "minute": 0}
